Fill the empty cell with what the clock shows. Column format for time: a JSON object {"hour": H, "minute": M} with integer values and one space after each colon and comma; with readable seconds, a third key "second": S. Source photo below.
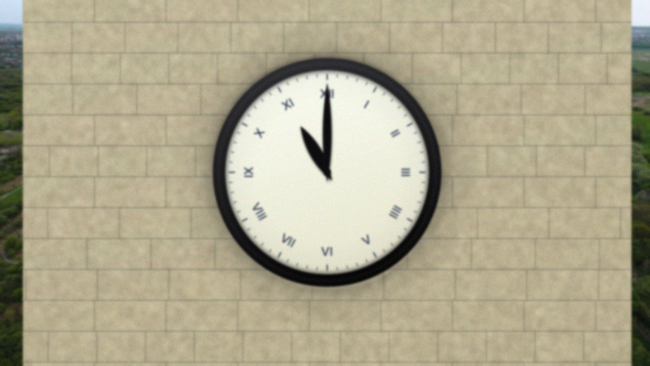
{"hour": 11, "minute": 0}
